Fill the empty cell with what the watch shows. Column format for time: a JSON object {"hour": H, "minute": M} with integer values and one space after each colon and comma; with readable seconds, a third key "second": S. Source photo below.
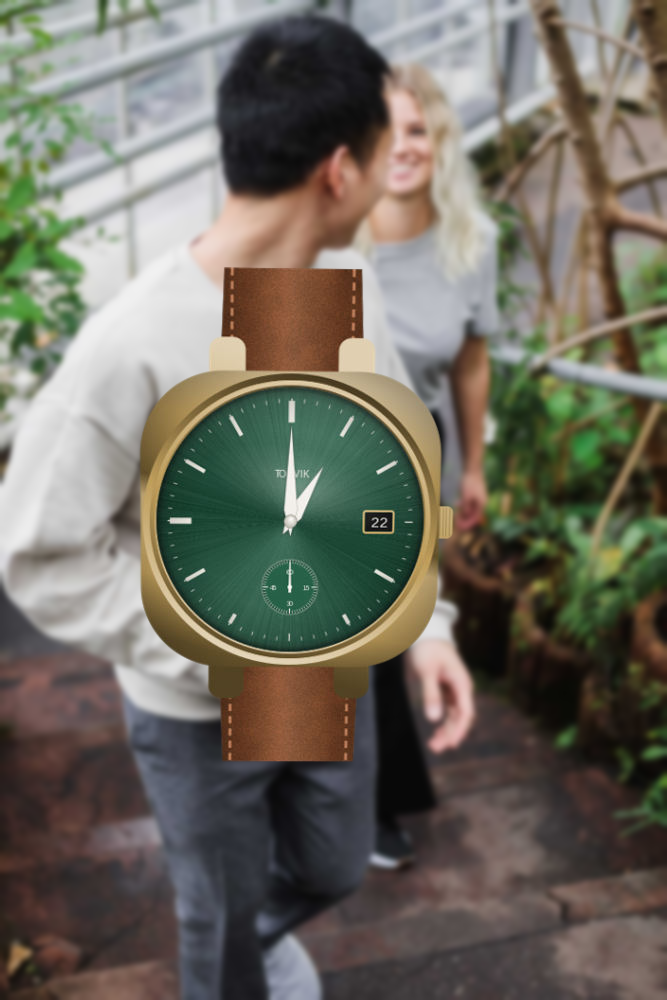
{"hour": 1, "minute": 0}
